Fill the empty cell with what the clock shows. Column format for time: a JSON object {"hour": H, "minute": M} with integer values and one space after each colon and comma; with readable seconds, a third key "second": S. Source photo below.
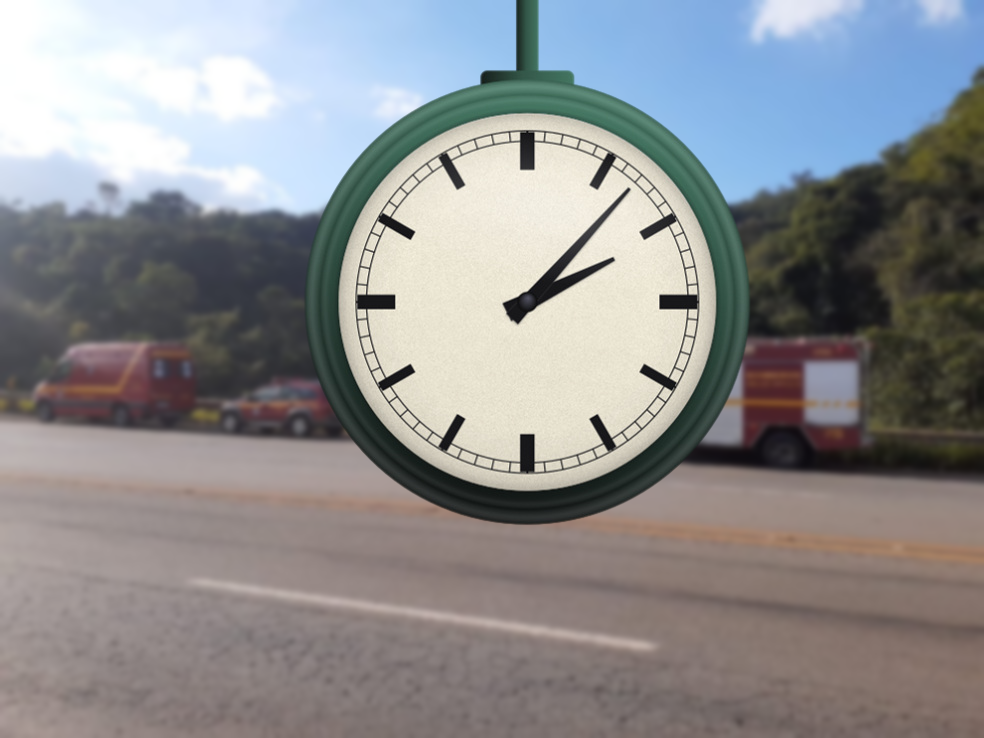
{"hour": 2, "minute": 7}
